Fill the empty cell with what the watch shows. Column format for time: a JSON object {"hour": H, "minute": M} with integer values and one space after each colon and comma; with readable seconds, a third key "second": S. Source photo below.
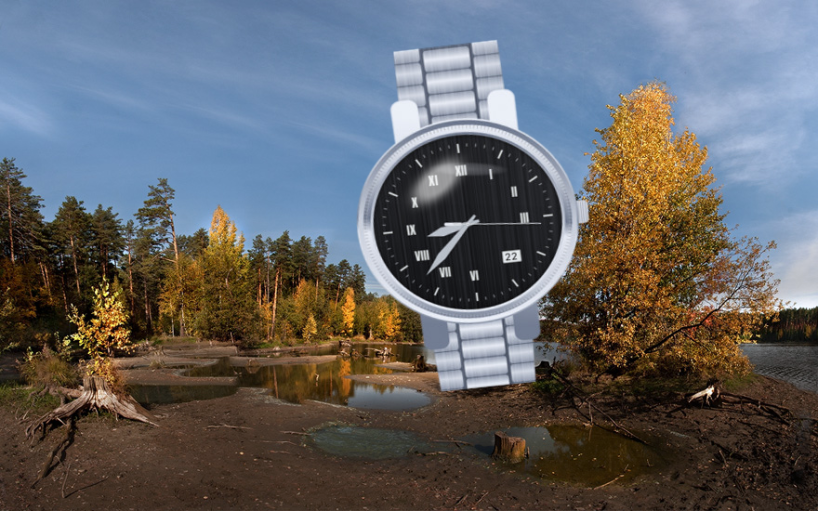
{"hour": 8, "minute": 37, "second": 16}
